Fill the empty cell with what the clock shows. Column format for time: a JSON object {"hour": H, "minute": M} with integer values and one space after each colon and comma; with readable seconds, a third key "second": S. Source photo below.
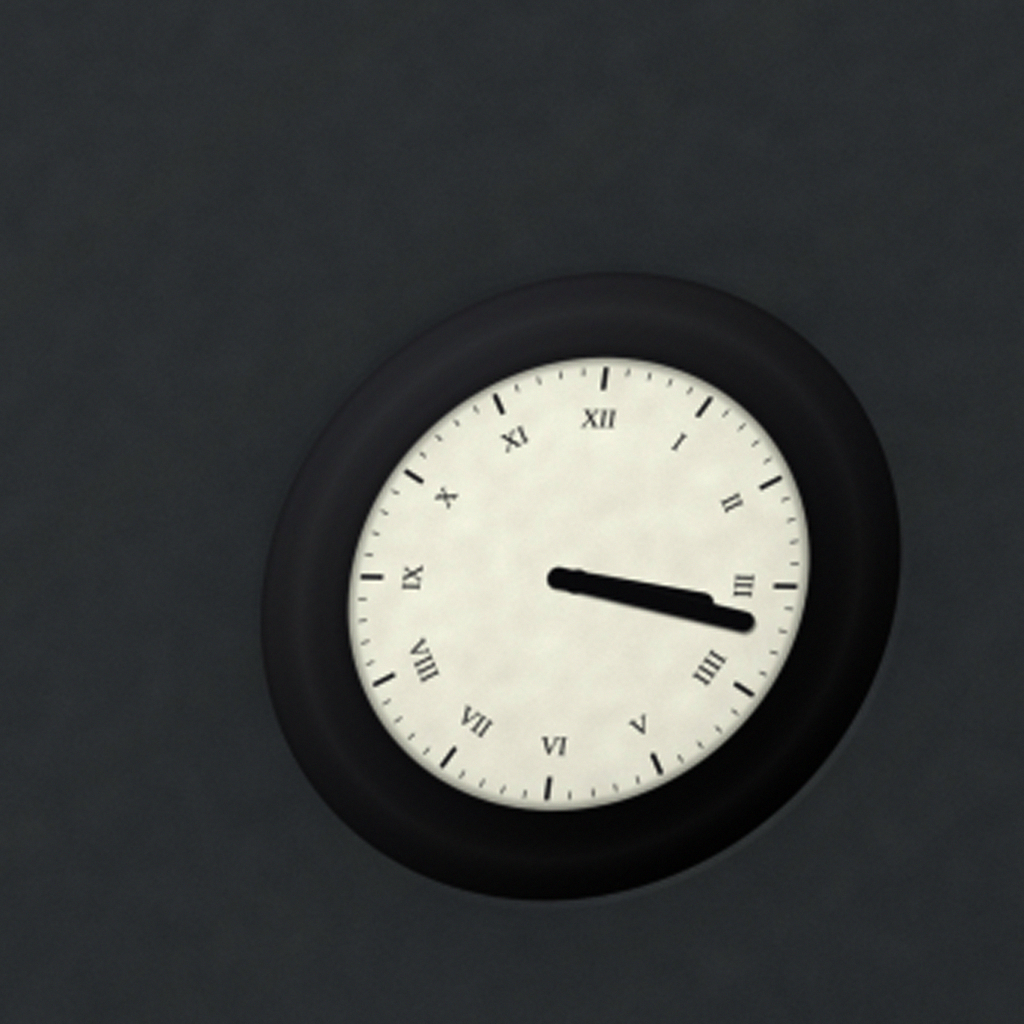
{"hour": 3, "minute": 17}
